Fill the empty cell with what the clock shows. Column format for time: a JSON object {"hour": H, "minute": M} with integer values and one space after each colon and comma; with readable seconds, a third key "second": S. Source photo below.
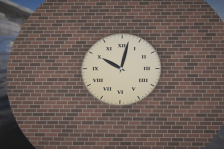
{"hour": 10, "minute": 2}
